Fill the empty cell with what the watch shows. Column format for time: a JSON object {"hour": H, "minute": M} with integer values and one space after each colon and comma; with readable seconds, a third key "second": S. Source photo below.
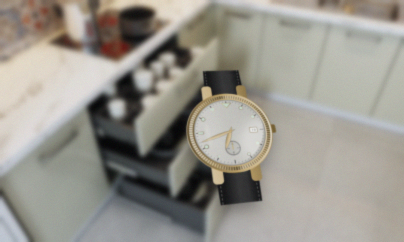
{"hour": 6, "minute": 42}
